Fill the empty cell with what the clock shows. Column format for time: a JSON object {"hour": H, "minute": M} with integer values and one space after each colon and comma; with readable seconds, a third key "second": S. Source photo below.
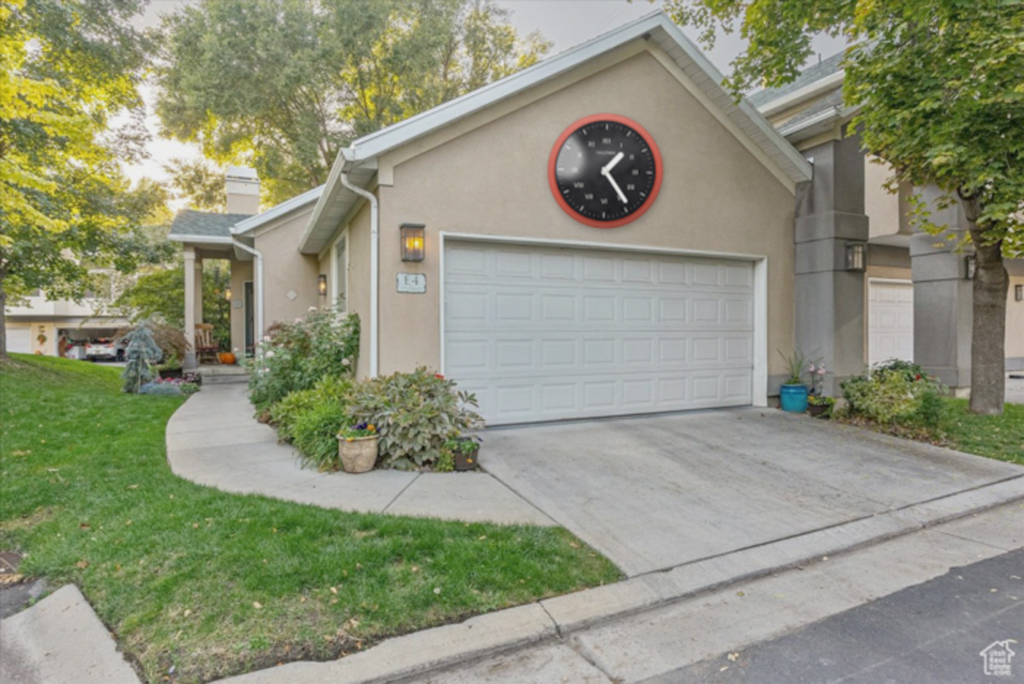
{"hour": 1, "minute": 24}
